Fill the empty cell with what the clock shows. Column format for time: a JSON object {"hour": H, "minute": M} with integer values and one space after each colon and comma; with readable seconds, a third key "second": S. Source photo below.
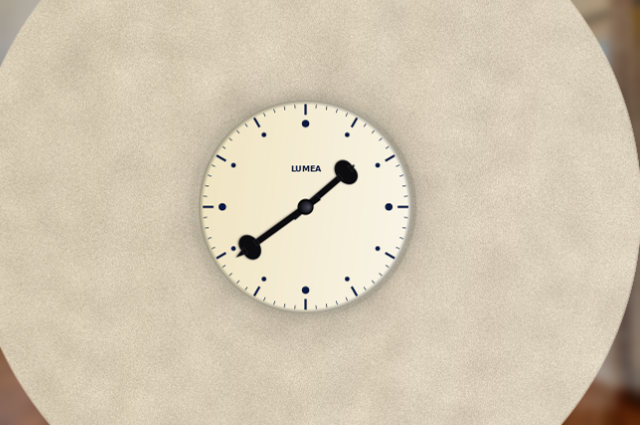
{"hour": 1, "minute": 39}
